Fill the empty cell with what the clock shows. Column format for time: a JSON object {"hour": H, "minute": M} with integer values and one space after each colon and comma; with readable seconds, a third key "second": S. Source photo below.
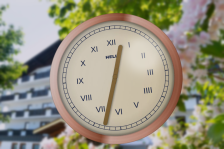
{"hour": 12, "minute": 33}
